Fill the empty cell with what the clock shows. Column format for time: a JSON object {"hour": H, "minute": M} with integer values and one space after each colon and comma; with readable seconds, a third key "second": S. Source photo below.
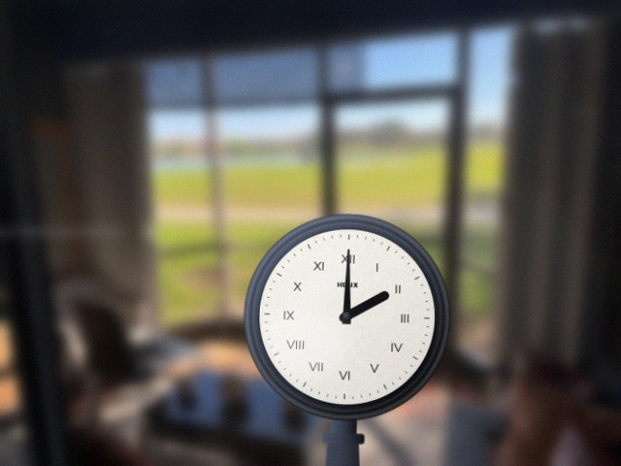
{"hour": 2, "minute": 0}
